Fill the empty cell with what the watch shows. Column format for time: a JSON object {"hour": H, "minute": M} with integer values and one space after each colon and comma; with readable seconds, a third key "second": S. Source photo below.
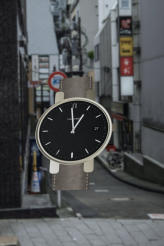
{"hour": 12, "minute": 59}
